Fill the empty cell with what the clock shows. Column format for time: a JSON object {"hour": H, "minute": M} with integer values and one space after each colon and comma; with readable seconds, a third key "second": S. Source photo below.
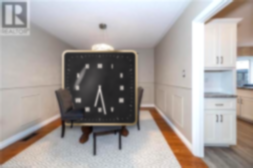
{"hour": 6, "minute": 28}
